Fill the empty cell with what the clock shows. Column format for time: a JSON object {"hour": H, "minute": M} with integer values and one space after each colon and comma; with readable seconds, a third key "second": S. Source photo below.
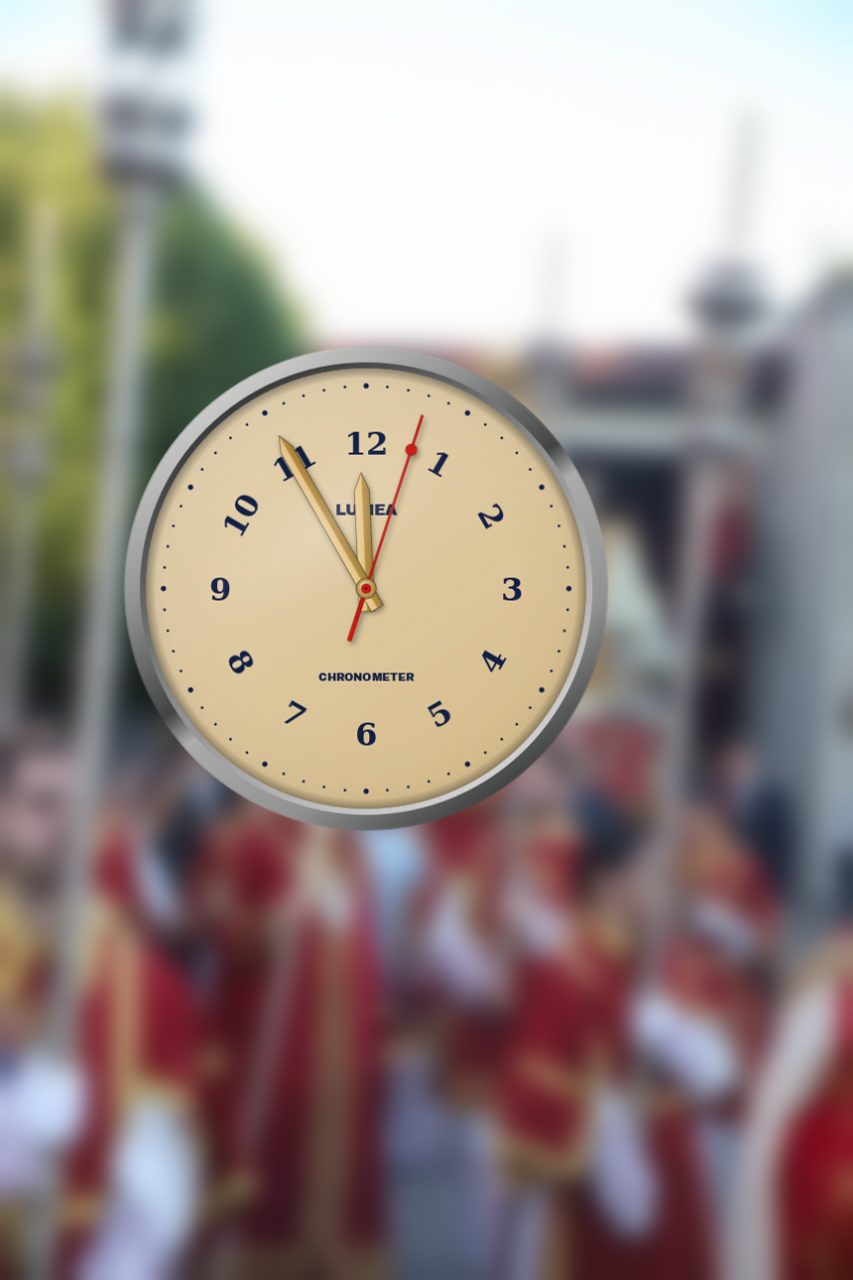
{"hour": 11, "minute": 55, "second": 3}
